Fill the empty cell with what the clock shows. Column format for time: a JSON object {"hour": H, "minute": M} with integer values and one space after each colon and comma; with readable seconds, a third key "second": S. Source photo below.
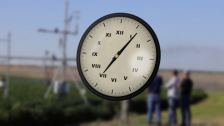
{"hour": 7, "minute": 6}
